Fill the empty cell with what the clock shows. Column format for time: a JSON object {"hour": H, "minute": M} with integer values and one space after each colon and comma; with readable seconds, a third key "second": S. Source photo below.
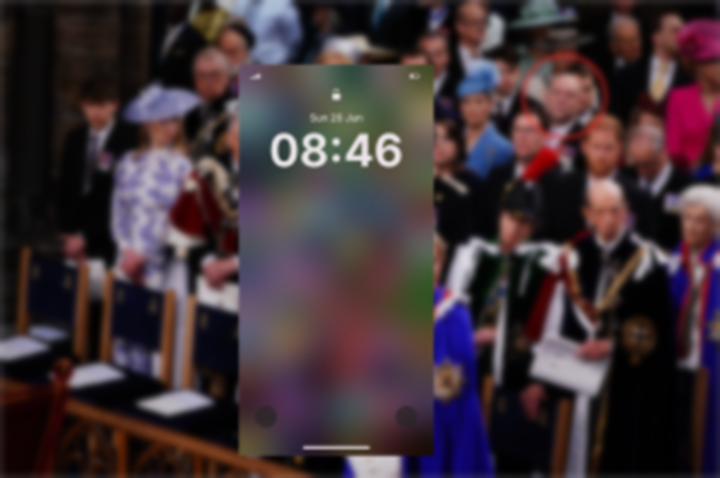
{"hour": 8, "minute": 46}
